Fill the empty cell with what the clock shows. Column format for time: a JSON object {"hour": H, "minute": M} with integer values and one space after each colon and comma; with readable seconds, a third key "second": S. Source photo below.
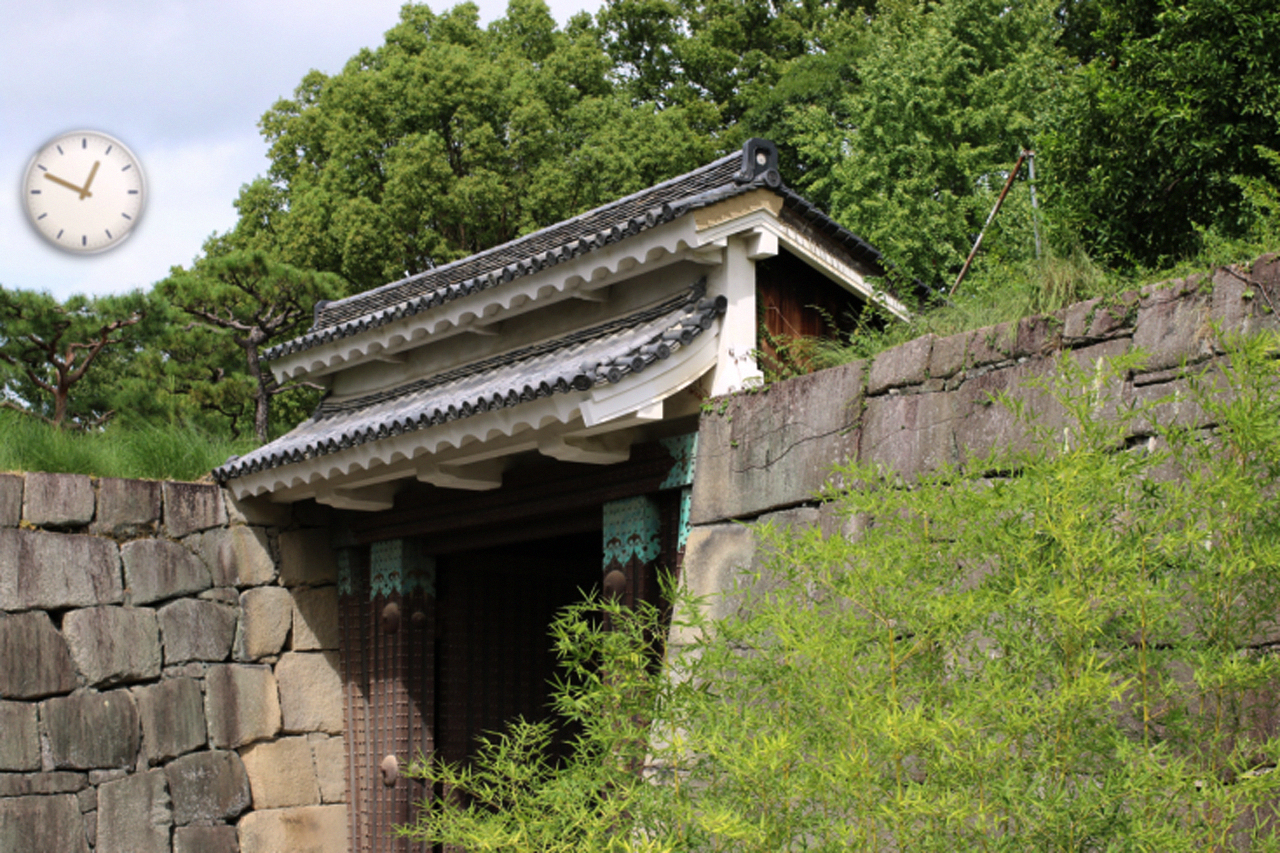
{"hour": 12, "minute": 49}
